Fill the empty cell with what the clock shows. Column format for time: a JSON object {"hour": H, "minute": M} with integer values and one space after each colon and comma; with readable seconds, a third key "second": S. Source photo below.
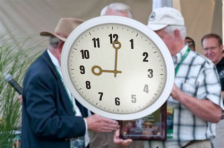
{"hour": 9, "minute": 1}
